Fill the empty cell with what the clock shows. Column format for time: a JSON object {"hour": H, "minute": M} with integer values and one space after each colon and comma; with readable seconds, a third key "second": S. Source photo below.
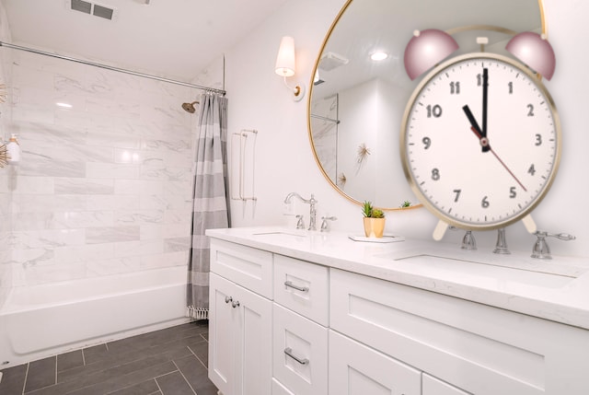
{"hour": 11, "minute": 0, "second": 23}
